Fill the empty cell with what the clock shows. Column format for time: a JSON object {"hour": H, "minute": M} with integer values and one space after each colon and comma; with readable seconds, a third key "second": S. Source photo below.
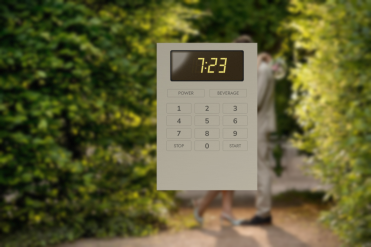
{"hour": 7, "minute": 23}
